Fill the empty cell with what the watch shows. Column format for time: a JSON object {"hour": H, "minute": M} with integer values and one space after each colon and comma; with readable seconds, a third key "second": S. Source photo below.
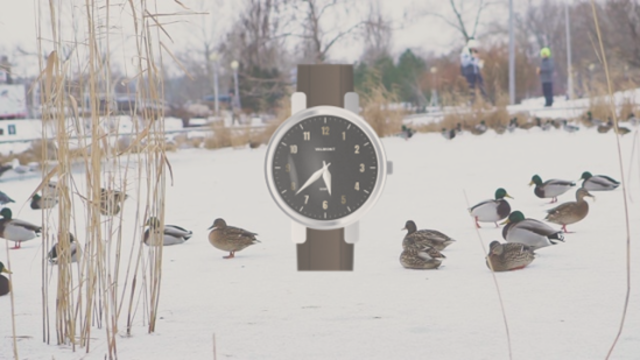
{"hour": 5, "minute": 38}
